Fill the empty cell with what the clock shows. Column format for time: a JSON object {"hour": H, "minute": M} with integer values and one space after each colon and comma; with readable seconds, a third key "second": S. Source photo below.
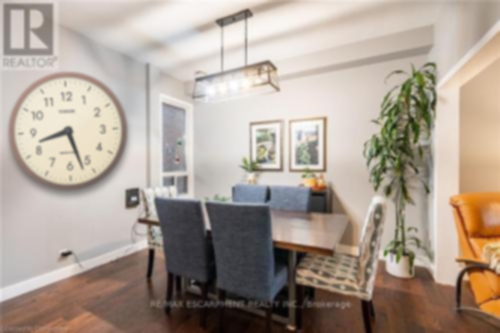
{"hour": 8, "minute": 27}
